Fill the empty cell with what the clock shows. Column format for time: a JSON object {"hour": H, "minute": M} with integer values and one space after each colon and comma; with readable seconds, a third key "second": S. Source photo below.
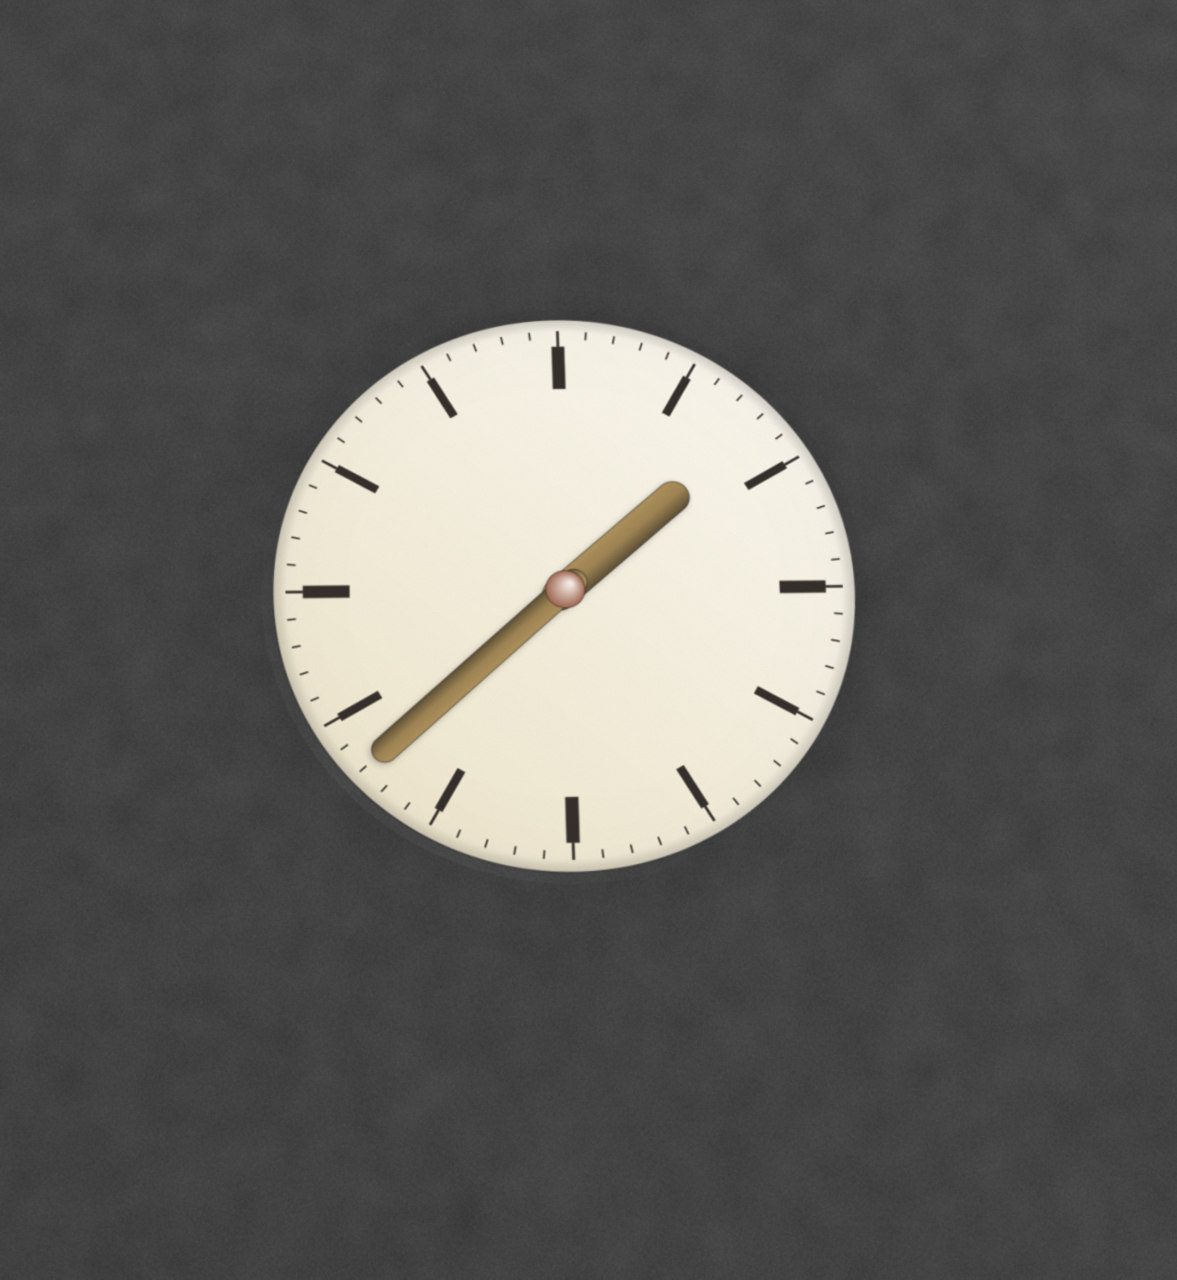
{"hour": 1, "minute": 38}
